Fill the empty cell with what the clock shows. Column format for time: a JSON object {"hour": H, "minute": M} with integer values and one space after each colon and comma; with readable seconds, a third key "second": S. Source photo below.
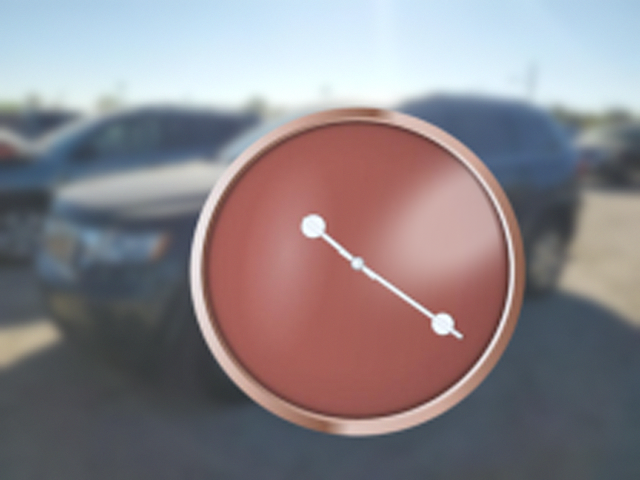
{"hour": 10, "minute": 21}
